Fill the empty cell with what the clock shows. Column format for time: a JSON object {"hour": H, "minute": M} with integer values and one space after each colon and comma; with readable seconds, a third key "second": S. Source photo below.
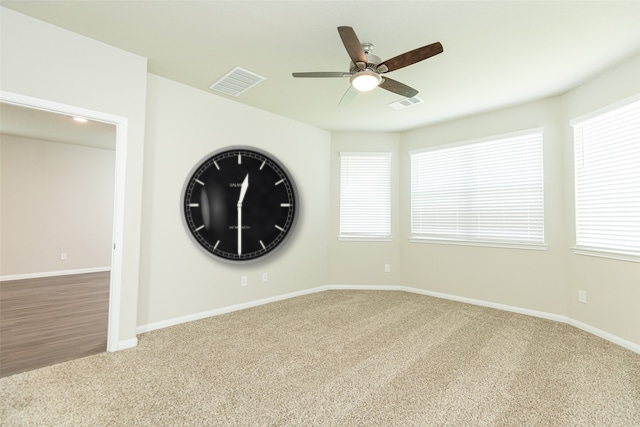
{"hour": 12, "minute": 30}
